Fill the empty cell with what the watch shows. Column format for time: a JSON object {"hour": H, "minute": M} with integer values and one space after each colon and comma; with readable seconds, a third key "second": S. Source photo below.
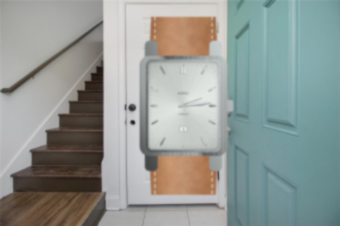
{"hour": 2, "minute": 14}
